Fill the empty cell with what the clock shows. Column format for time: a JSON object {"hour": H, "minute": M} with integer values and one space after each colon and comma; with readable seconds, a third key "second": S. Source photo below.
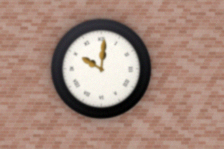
{"hour": 10, "minute": 1}
